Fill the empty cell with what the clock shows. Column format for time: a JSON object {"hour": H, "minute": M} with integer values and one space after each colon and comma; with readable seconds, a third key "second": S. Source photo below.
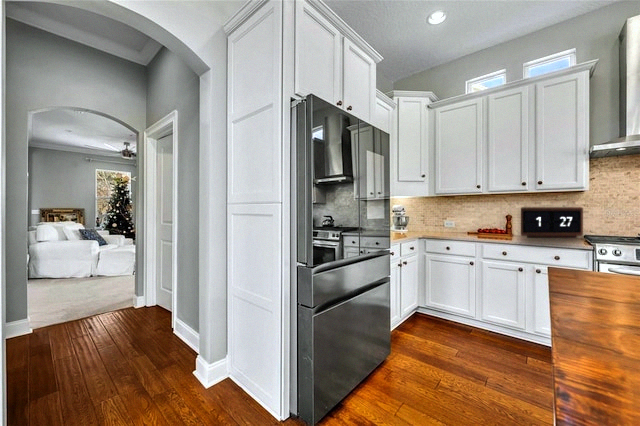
{"hour": 1, "minute": 27}
